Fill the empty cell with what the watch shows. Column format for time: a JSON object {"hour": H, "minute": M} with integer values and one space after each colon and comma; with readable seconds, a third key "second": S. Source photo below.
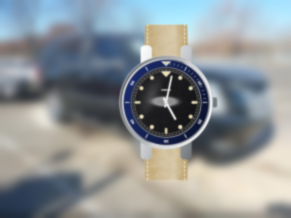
{"hour": 5, "minute": 2}
